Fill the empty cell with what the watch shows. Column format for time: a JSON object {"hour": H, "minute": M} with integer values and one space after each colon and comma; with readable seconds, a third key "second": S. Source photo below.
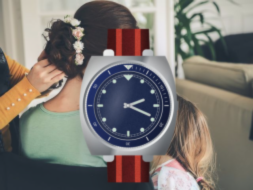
{"hour": 2, "minute": 19}
